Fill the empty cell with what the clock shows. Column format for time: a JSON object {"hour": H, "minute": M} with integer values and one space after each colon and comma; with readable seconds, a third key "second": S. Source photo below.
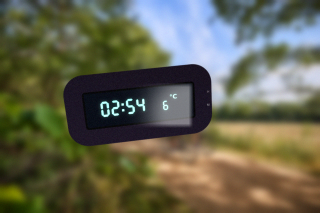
{"hour": 2, "minute": 54}
